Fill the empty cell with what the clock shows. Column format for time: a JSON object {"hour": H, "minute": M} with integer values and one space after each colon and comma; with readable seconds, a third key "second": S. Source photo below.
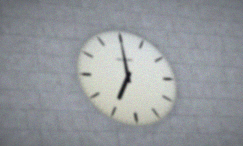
{"hour": 7, "minute": 0}
